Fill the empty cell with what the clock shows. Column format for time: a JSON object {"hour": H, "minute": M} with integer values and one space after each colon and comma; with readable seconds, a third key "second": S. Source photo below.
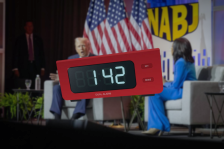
{"hour": 1, "minute": 42}
